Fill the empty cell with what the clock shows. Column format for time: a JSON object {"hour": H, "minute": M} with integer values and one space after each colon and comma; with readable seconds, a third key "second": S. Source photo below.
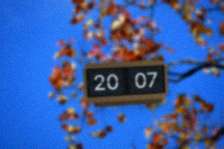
{"hour": 20, "minute": 7}
